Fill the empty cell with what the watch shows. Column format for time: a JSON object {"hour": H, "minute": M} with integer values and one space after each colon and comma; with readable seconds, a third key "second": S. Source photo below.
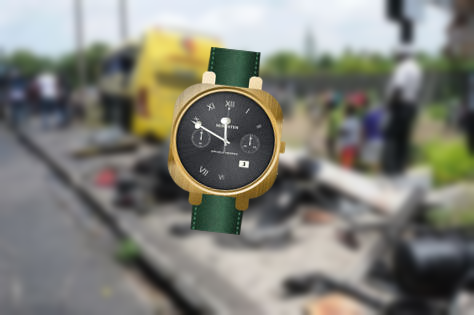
{"hour": 11, "minute": 49}
